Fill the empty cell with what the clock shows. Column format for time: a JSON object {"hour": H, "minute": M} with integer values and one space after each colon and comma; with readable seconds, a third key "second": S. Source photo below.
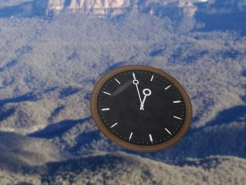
{"hour": 1, "minute": 0}
